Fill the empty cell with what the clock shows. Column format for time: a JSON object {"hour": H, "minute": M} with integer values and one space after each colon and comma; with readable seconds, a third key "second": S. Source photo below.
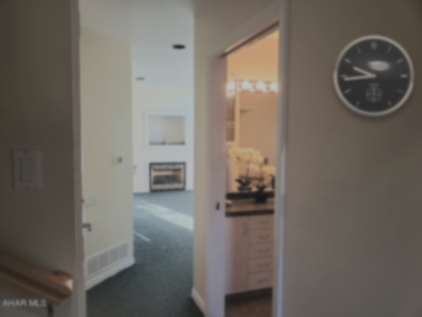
{"hour": 9, "minute": 44}
